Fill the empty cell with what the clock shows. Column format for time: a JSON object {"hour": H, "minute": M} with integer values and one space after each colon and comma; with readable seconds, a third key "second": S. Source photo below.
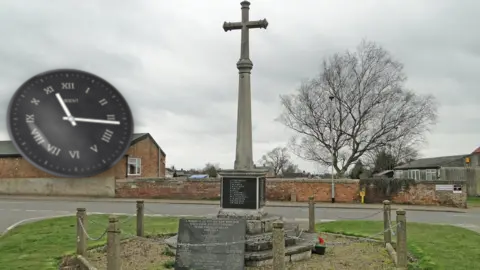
{"hour": 11, "minute": 16}
